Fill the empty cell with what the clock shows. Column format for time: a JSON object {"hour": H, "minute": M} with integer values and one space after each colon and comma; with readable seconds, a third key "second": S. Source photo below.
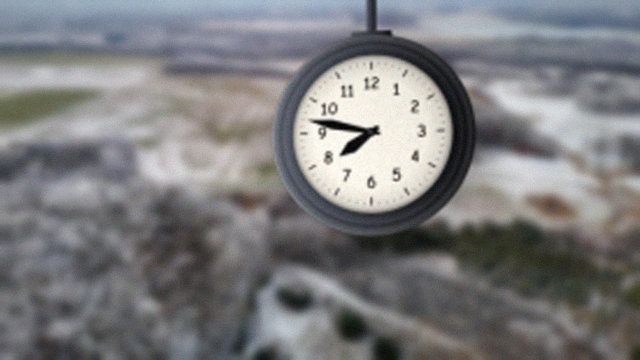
{"hour": 7, "minute": 47}
